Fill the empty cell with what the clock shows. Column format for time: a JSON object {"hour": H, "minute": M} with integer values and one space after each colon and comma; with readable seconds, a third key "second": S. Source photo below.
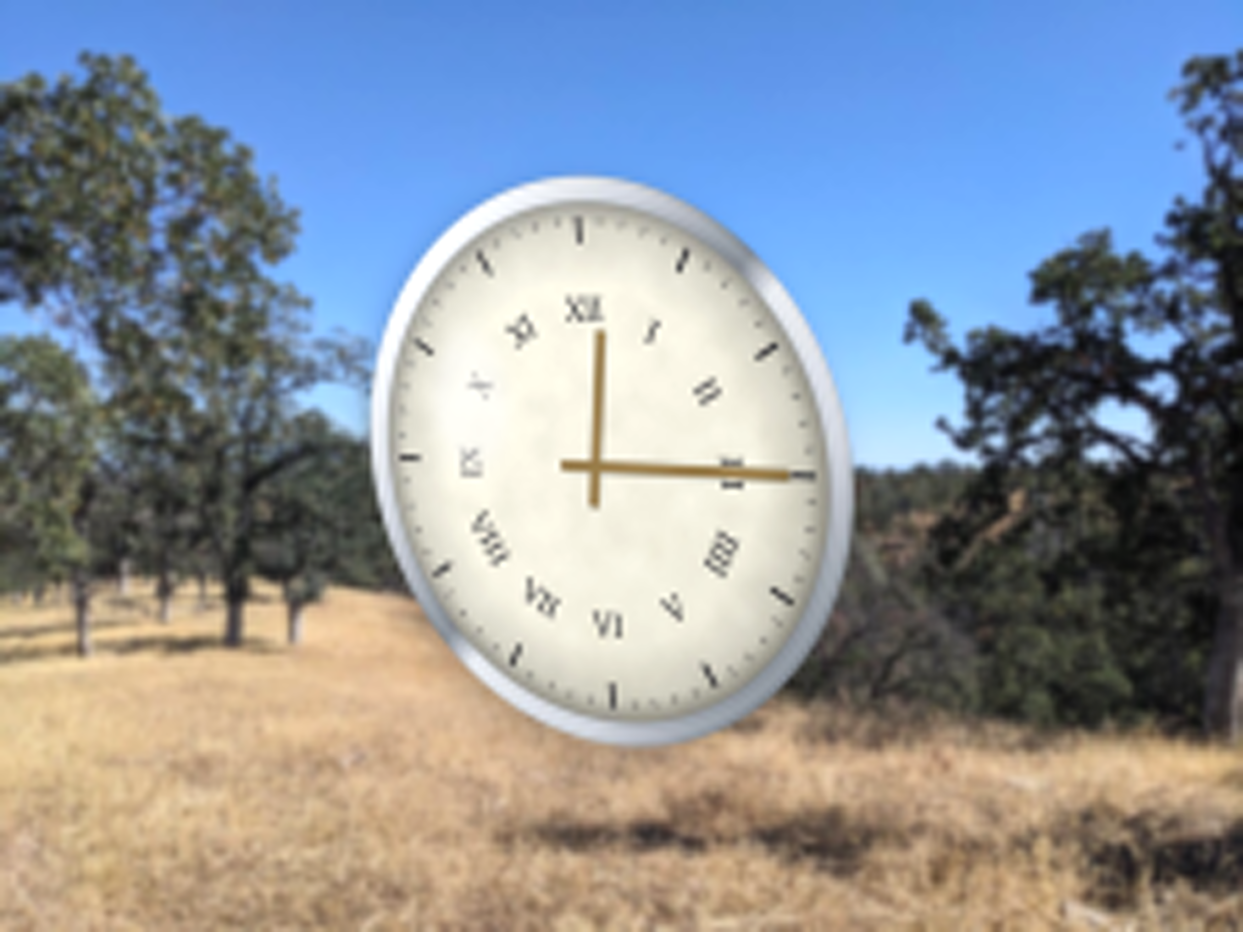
{"hour": 12, "minute": 15}
